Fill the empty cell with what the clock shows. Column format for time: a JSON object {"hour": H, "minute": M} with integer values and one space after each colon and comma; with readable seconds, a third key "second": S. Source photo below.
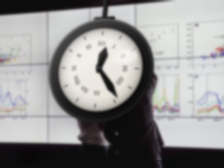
{"hour": 12, "minute": 24}
